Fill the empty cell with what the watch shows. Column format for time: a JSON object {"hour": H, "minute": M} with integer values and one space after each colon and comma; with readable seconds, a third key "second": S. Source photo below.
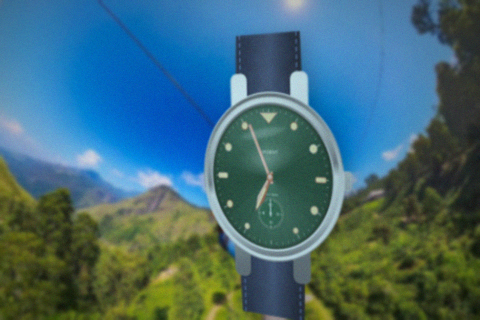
{"hour": 6, "minute": 56}
